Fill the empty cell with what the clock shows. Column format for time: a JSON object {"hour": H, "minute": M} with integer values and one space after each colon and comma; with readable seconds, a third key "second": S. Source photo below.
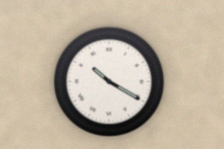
{"hour": 10, "minute": 20}
